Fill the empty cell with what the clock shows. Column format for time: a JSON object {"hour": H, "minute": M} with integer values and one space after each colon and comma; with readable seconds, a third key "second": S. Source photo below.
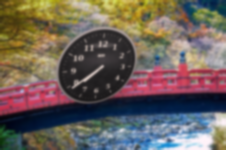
{"hour": 7, "minute": 39}
